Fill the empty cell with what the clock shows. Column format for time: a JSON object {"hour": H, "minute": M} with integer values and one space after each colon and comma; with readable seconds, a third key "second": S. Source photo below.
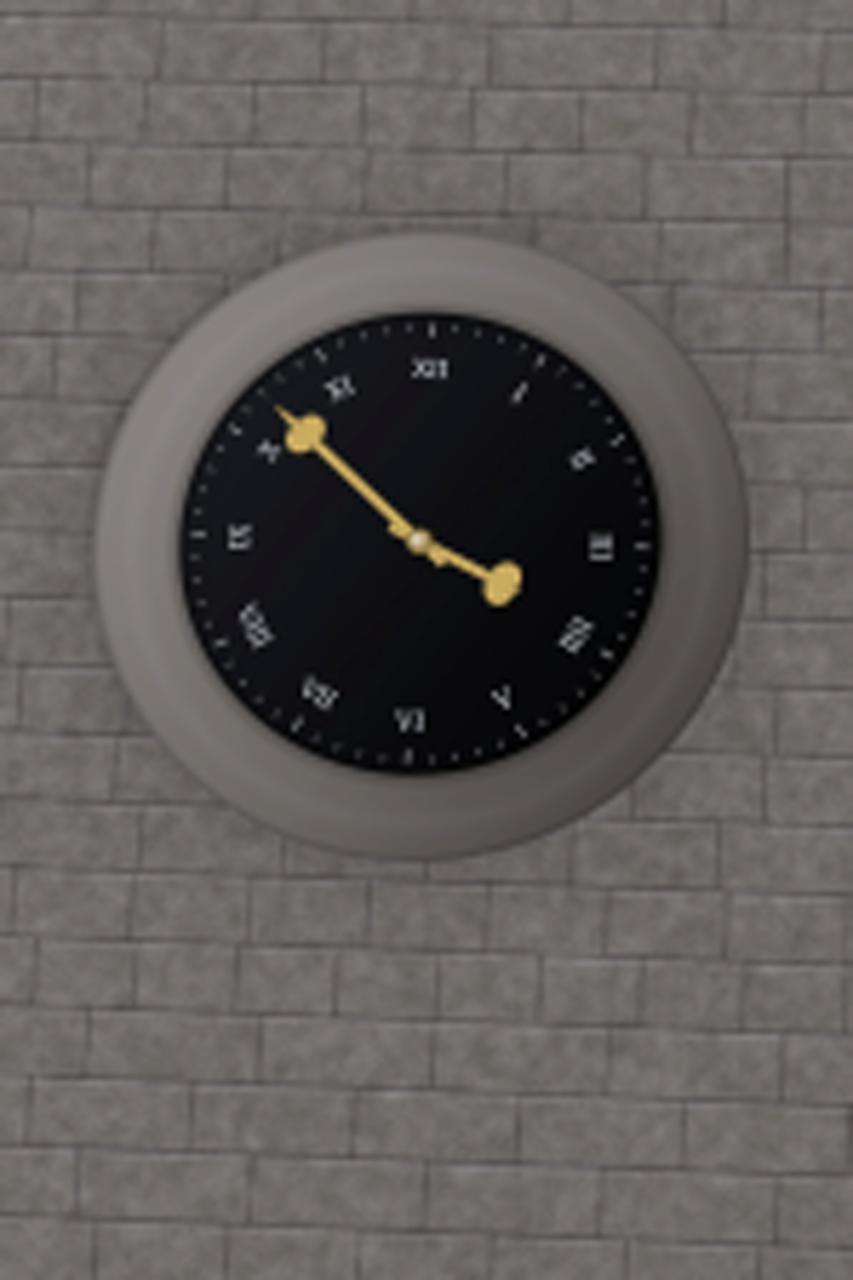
{"hour": 3, "minute": 52}
